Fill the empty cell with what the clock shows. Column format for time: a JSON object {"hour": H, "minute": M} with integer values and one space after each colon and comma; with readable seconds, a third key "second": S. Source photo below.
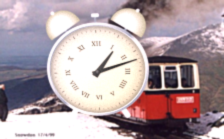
{"hour": 1, "minute": 12}
